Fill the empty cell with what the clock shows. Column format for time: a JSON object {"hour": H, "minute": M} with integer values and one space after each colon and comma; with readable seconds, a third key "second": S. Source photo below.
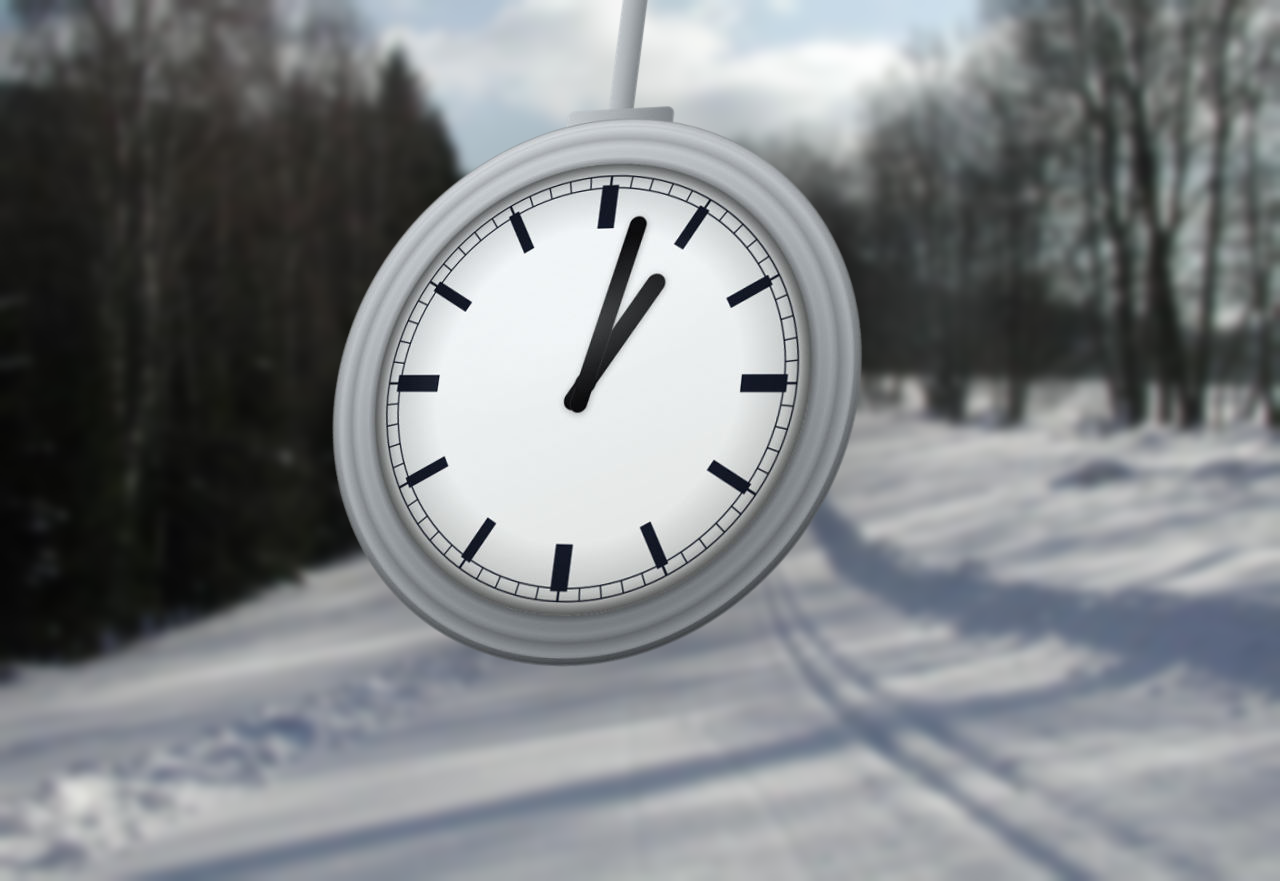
{"hour": 1, "minute": 2}
